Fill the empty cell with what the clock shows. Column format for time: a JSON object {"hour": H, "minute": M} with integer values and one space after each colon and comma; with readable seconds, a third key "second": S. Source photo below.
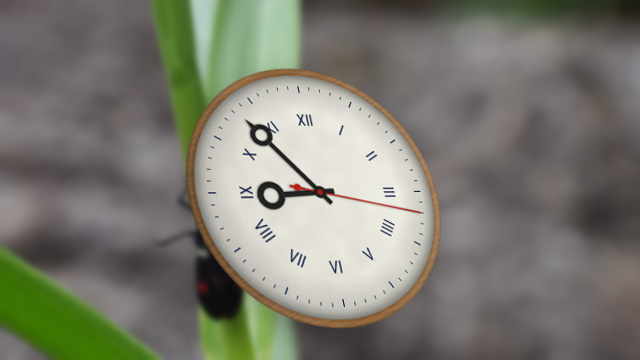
{"hour": 8, "minute": 53, "second": 17}
